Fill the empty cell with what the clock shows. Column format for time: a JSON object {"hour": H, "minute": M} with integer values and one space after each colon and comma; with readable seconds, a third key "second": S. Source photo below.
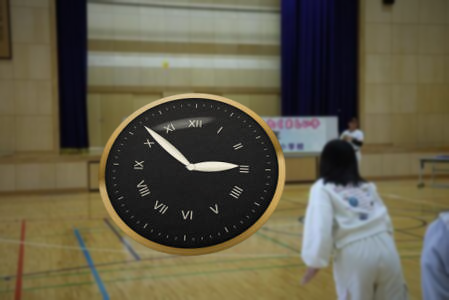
{"hour": 2, "minute": 52}
